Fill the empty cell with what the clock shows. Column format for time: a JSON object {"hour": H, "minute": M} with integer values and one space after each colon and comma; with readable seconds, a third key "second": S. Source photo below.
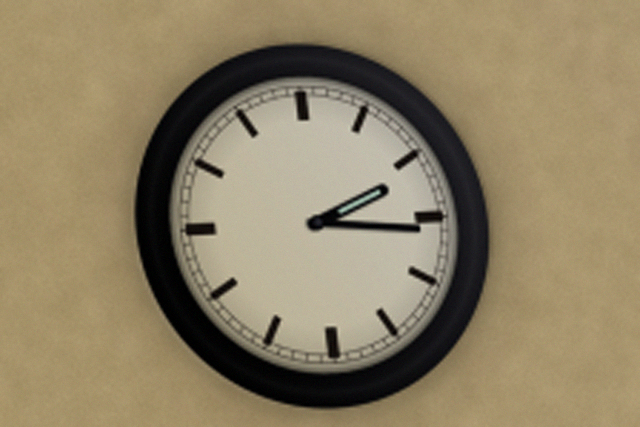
{"hour": 2, "minute": 16}
